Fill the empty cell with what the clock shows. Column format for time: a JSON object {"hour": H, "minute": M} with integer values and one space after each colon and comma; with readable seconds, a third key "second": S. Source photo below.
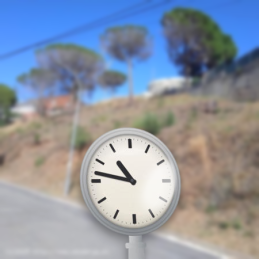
{"hour": 10, "minute": 47}
